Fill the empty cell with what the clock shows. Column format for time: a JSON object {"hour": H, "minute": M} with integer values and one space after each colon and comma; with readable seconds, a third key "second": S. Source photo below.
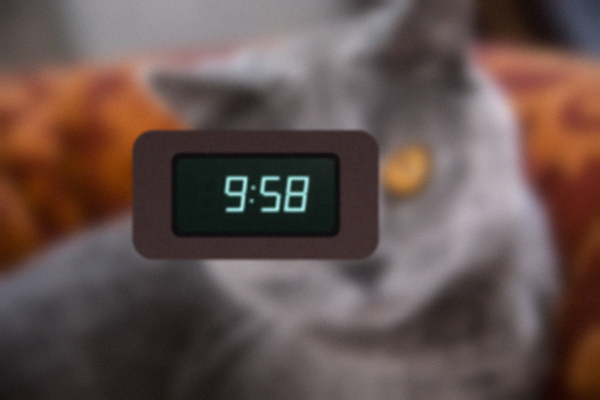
{"hour": 9, "minute": 58}
